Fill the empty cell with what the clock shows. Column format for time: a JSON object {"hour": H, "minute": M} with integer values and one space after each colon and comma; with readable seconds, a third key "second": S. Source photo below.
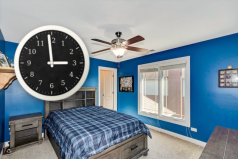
{"hour": 2, "minute": 59}
